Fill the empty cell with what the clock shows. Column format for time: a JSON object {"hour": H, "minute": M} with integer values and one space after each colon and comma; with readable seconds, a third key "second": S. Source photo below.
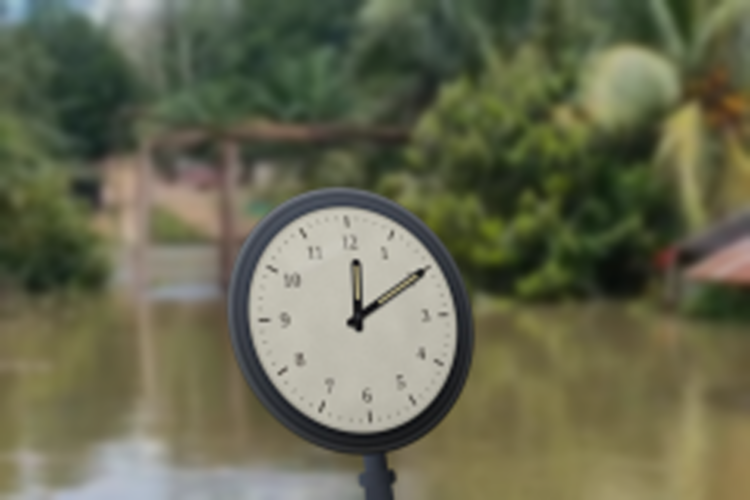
{"hour": 12, "minute": 10}
